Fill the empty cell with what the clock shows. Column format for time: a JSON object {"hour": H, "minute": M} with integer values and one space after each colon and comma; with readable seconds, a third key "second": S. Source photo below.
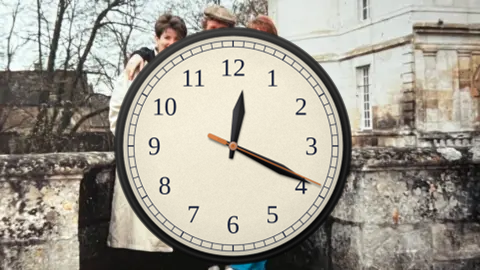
{"hour": 12, "minute": 19, "second": 19}
